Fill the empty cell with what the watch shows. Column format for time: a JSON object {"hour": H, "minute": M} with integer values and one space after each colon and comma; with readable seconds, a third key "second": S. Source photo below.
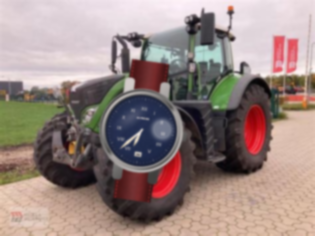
{"hour": 6, "minute": 37}
